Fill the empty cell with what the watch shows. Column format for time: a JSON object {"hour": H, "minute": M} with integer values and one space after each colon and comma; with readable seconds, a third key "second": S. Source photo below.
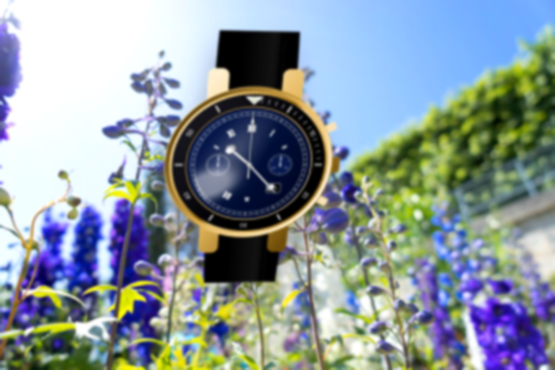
{"hour": 10, "minute": 23}
